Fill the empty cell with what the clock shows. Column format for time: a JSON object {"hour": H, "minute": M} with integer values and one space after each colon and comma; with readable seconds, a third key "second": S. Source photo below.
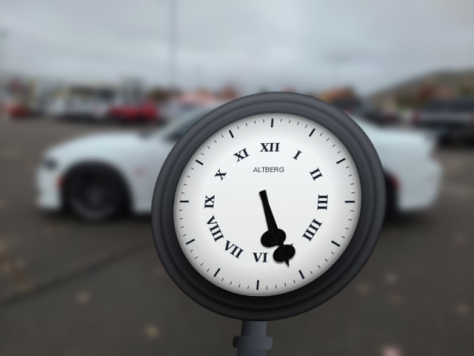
{"hour": 5, "minute": 26}
